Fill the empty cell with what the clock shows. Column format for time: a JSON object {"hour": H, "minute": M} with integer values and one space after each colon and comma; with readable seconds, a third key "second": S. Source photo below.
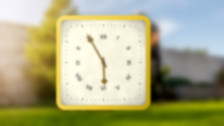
{"hour": 5, "minute": 55}
